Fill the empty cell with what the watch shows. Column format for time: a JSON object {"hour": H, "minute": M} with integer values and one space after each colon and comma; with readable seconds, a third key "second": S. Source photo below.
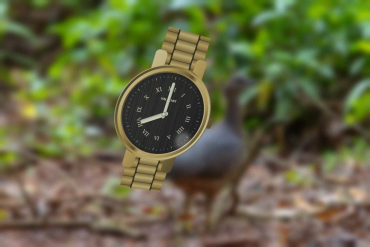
{"hour": 8, "minute": 0}
